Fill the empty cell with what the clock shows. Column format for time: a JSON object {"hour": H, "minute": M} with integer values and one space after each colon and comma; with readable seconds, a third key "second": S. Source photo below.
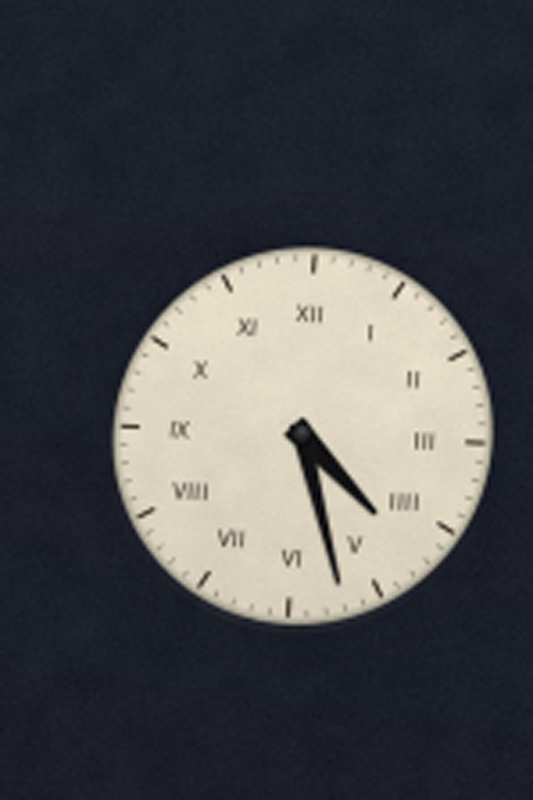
{"hour": 4, "minute": 27}
